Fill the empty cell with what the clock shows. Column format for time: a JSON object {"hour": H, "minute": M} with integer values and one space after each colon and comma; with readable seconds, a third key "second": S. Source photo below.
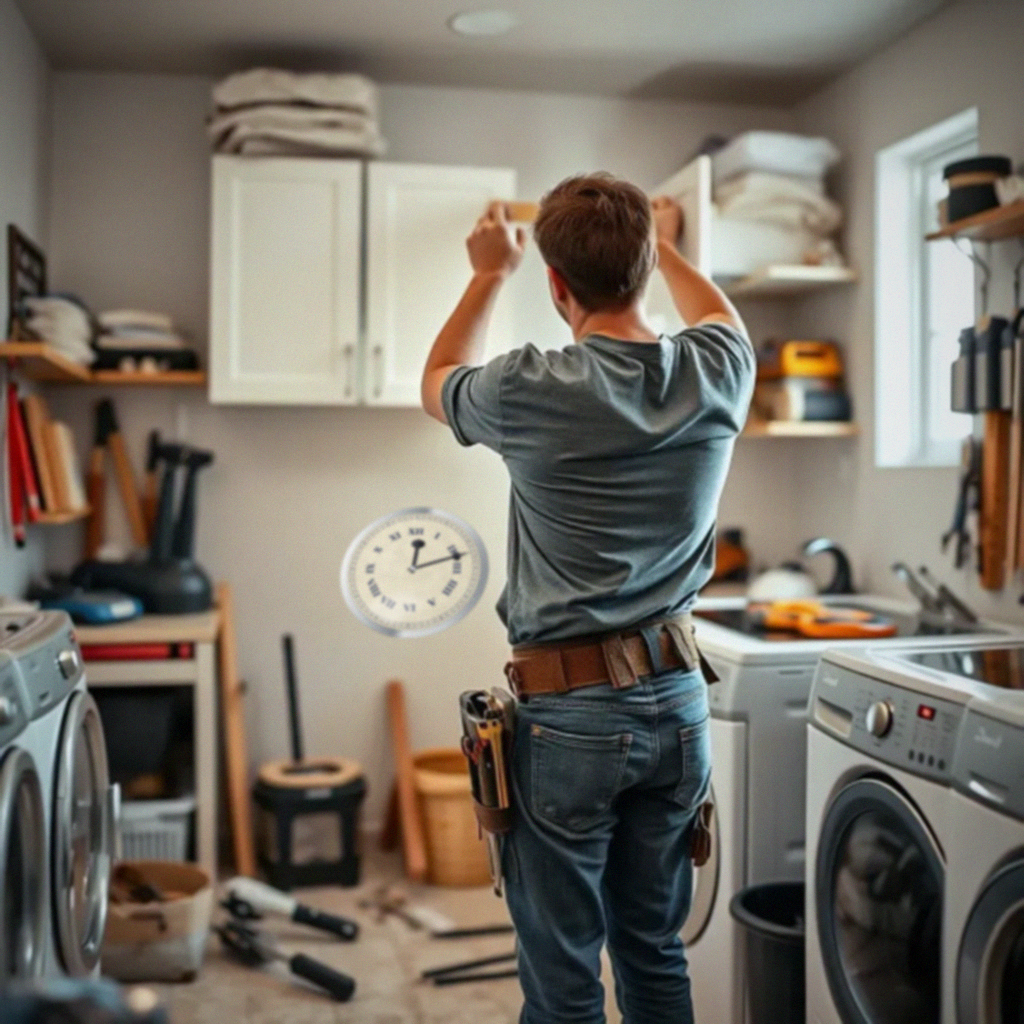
{"hour": 12, "minute": 12}
